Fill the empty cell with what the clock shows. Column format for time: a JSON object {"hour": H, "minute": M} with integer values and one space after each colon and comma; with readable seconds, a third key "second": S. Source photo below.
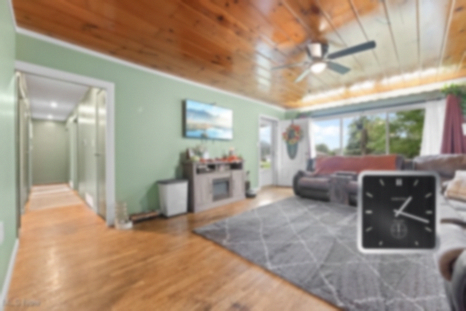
{"hour": 1, "minute": 18}
